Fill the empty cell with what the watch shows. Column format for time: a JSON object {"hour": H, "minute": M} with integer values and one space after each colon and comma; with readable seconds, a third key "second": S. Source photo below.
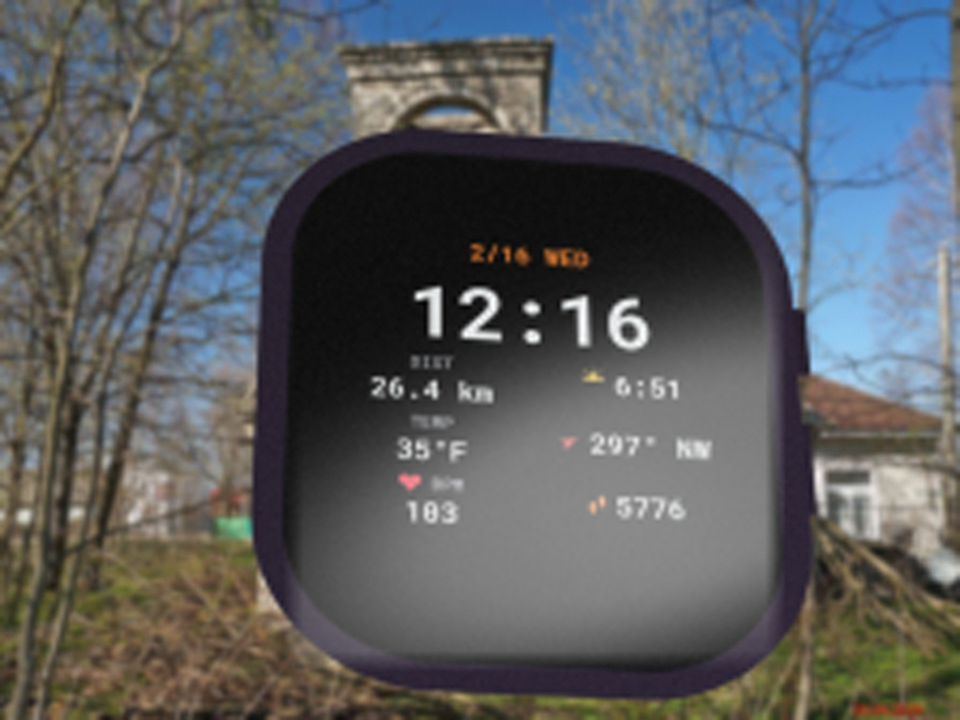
{"hour": 12, "minute": 16}
